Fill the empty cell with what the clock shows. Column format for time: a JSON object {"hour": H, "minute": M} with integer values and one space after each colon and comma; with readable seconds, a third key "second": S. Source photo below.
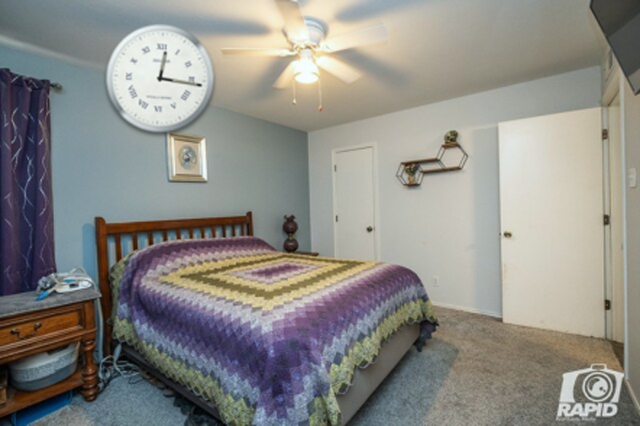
{"hour": 12, "minute": 16}
